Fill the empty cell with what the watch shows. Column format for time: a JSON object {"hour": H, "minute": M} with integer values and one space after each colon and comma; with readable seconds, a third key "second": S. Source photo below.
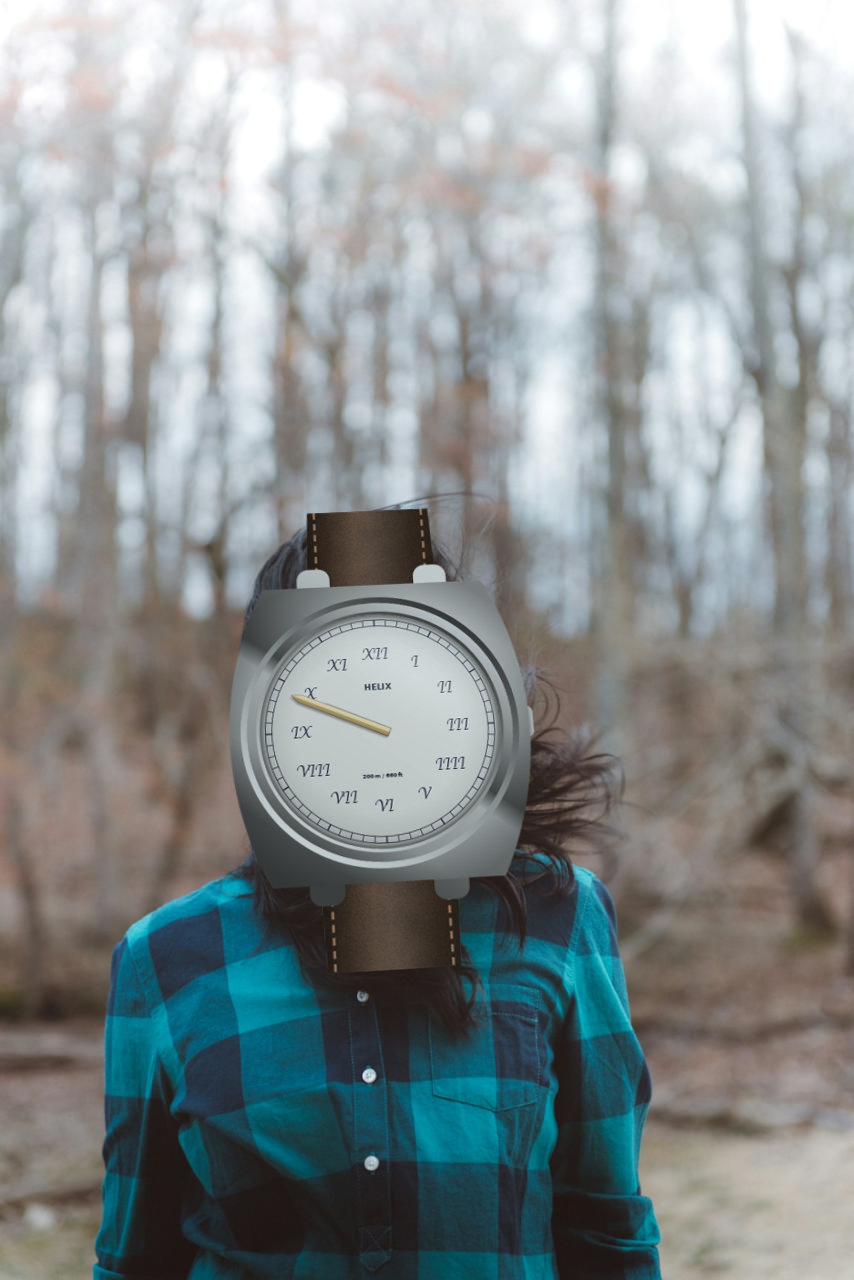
{"hour": 9, "minute": 49}
